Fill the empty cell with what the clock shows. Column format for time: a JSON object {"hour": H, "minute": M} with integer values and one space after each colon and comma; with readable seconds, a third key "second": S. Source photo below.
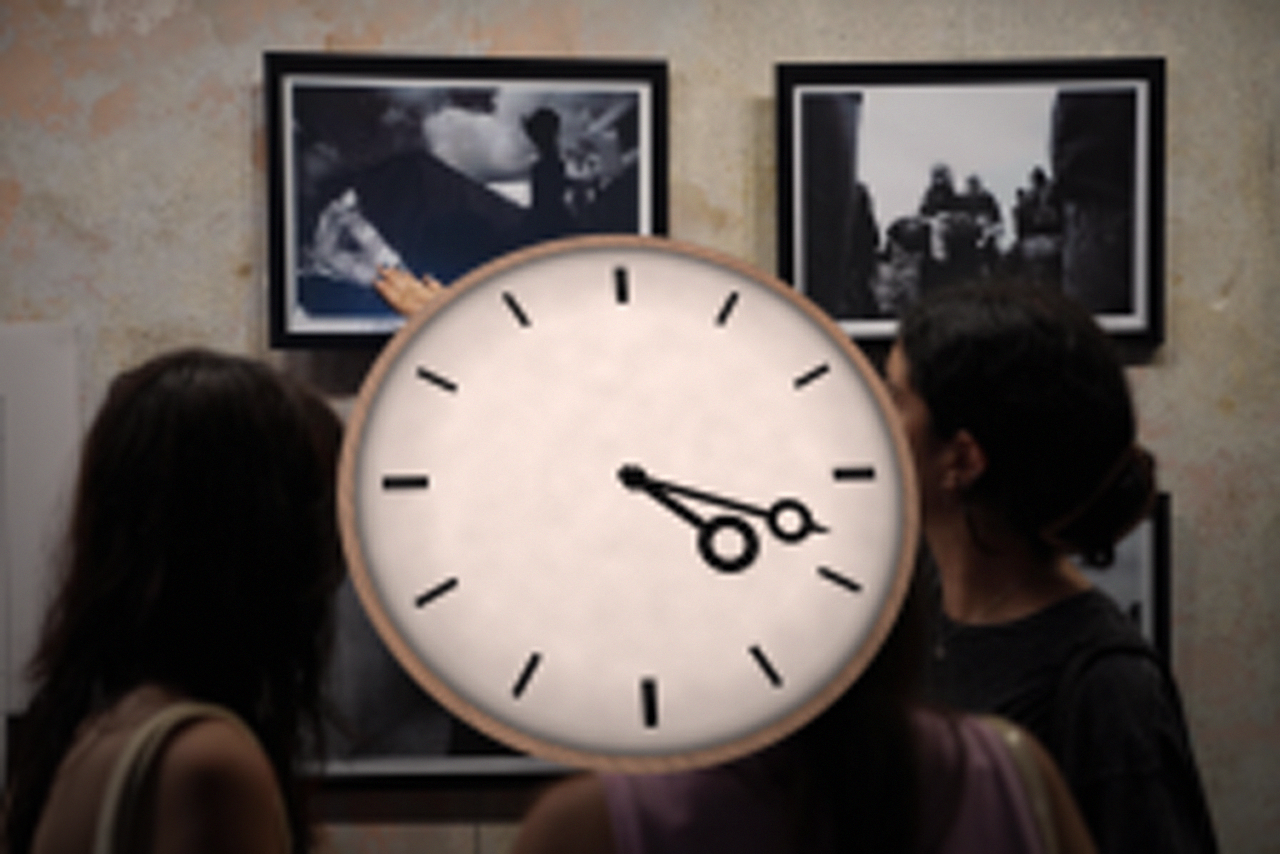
{"hour": 4, "minute": 18}
